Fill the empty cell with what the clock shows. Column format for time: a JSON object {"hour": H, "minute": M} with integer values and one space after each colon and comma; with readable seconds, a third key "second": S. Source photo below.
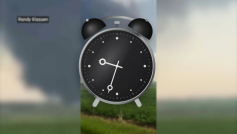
{"hour": 9, "minute": 33}
